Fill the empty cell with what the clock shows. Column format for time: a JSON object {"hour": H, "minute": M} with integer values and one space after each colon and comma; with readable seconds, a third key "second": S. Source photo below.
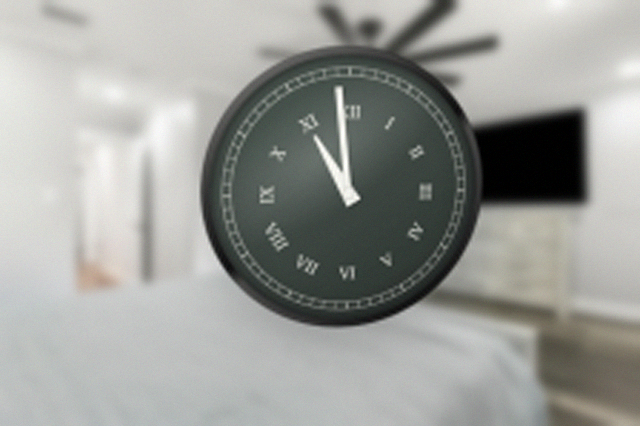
{"hour": 10, "minute": 59}
